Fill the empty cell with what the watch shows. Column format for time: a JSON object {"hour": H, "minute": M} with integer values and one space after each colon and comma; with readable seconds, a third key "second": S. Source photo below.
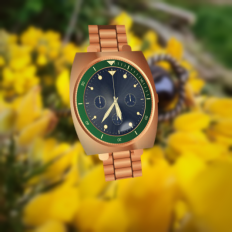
{"hour": 5, "minute": 37}
